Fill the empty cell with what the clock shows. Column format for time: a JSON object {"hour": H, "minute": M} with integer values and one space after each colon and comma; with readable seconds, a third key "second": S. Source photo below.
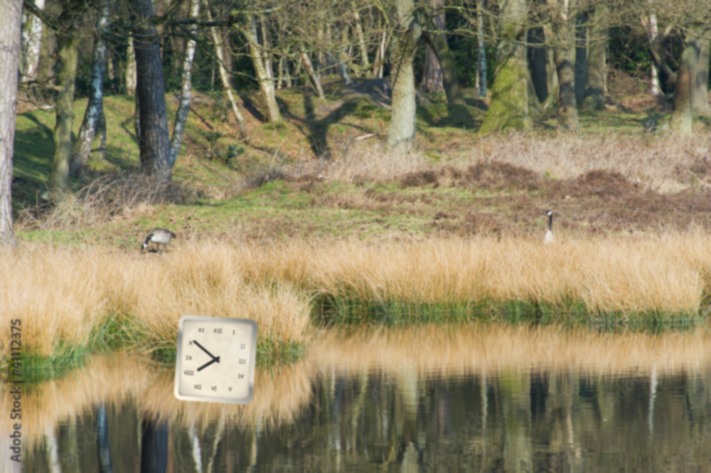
{"hour": 7, "minute": 51}
